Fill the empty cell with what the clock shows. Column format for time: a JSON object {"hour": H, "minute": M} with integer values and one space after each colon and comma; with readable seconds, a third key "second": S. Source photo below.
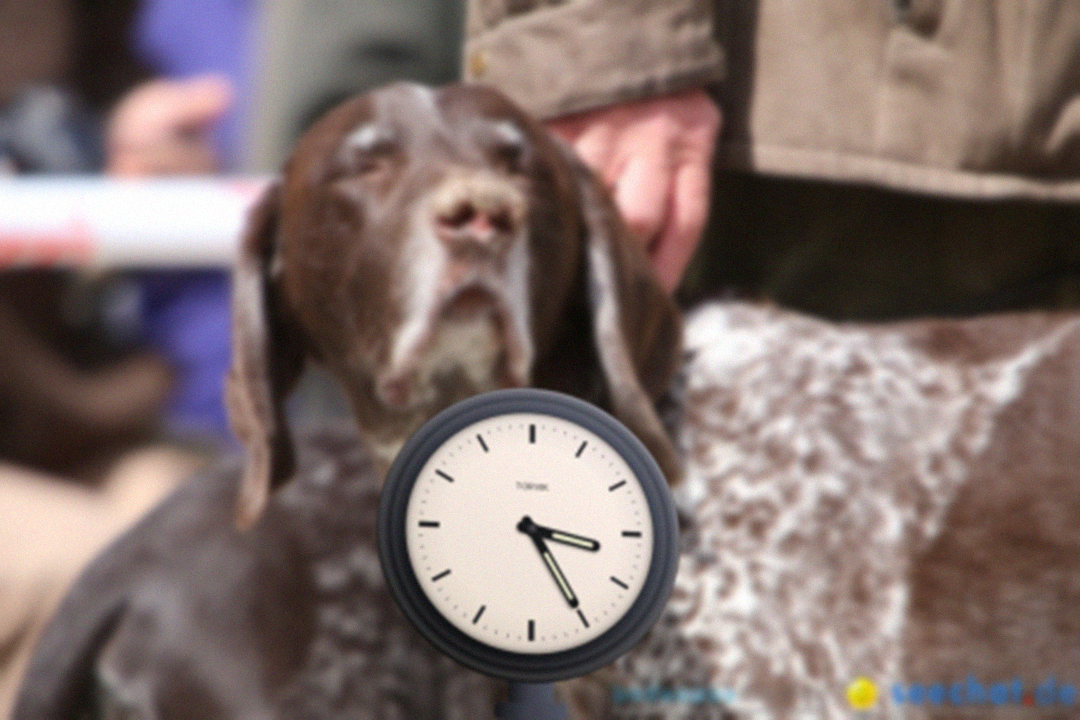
{"hour": 3, "minute": 25}
